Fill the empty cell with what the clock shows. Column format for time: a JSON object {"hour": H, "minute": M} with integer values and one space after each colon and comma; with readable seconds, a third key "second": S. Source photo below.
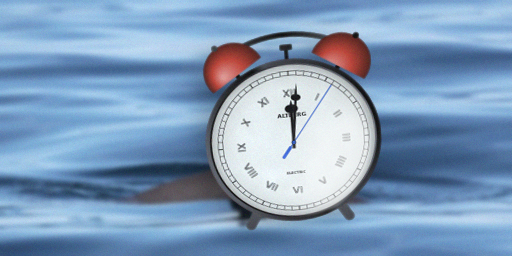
{"hour": 12, "minute": 1, "second": 6}
